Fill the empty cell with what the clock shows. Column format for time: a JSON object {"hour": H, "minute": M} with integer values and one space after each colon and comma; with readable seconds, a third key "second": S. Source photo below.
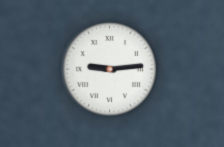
{"hour": 9, "minute": 14}
